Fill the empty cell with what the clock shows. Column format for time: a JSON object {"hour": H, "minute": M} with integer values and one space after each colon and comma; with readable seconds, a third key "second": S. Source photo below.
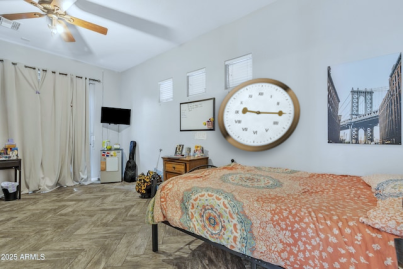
{"hour": 9, "minute": 15}
